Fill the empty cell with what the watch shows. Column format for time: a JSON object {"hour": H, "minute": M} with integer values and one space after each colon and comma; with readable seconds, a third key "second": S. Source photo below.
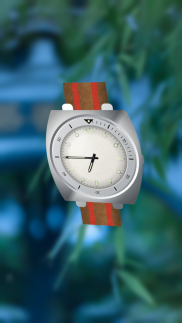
{"hour": 6, "minute": 45}
